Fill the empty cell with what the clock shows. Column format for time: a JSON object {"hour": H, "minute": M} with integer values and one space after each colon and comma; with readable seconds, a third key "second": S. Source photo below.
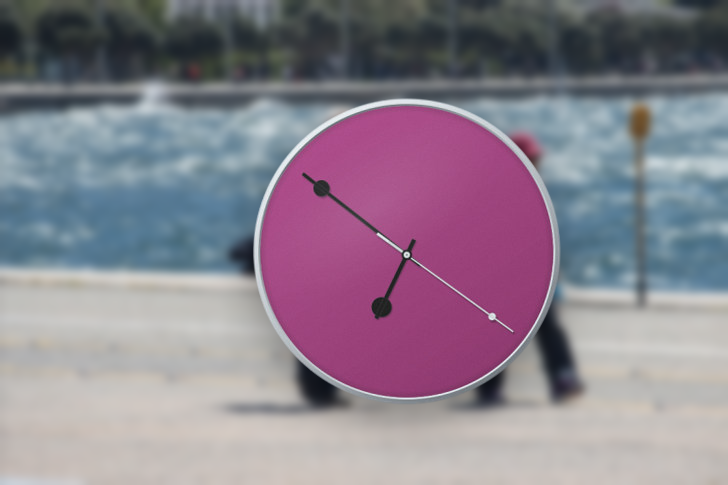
{"hour": 6, "minute": 51, "second": 21}
